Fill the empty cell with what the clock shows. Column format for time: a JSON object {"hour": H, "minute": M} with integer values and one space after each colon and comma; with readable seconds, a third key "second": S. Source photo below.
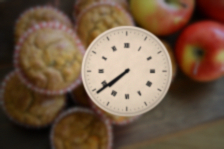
{"hour": 7, "minute": 39}
